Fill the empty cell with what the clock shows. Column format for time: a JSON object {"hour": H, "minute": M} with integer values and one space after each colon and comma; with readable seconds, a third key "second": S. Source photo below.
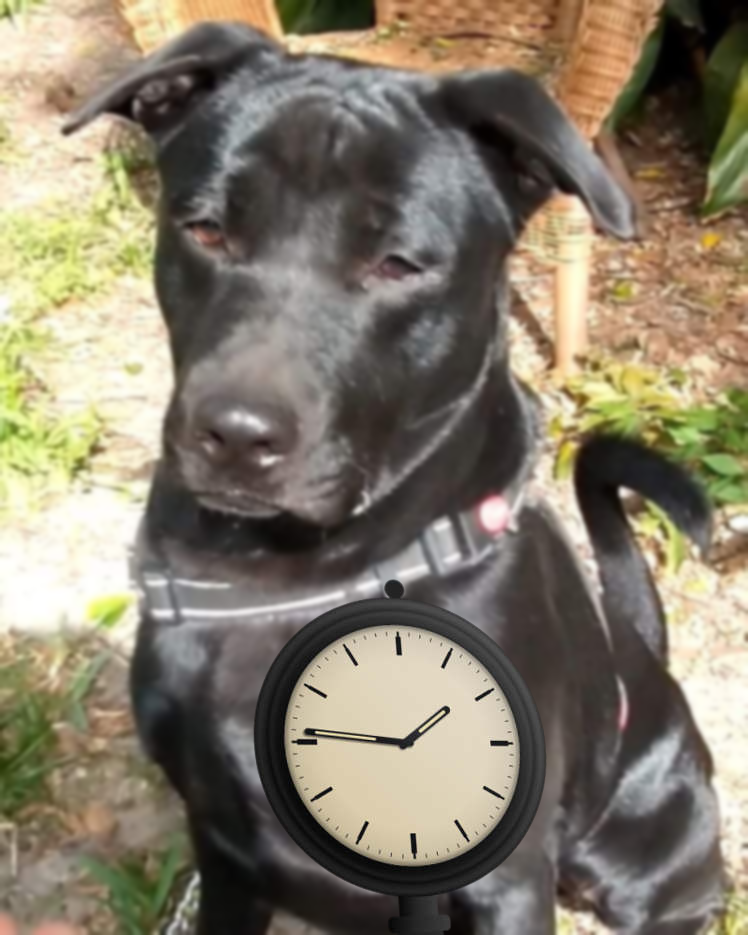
{"hour": 1, "minute": 46}
